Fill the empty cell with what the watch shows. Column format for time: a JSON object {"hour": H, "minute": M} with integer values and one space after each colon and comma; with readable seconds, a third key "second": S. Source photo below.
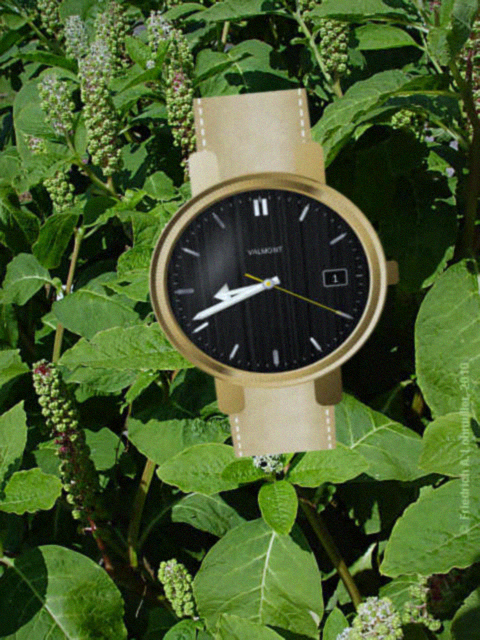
{"hour": 8, "minute": 41, "second": 20}
